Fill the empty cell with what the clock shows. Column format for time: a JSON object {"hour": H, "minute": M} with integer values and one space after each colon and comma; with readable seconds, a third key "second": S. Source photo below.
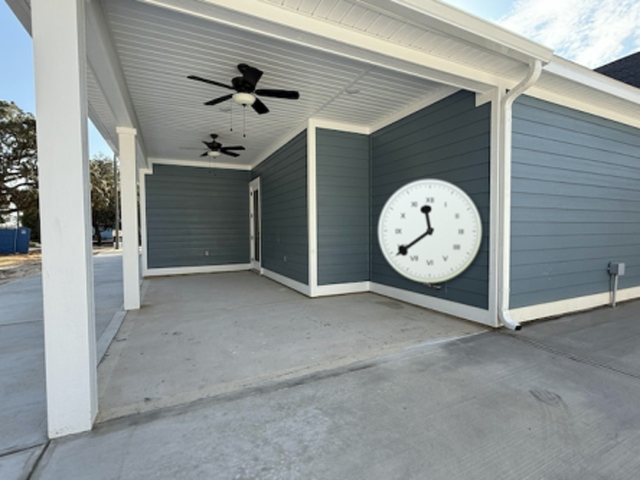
{"hour": 11, "minute": 39}
